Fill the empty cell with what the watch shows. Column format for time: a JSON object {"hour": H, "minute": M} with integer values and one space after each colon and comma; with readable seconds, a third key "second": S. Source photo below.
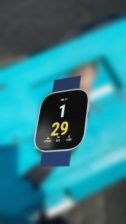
{"hour": 1, "minute": 29}
